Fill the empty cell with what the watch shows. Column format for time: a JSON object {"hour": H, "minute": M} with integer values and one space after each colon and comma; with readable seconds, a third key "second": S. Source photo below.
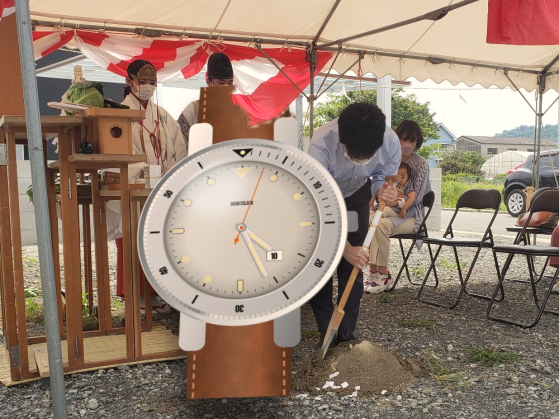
{"hour": 4, "minute": 26, "second": 3}
